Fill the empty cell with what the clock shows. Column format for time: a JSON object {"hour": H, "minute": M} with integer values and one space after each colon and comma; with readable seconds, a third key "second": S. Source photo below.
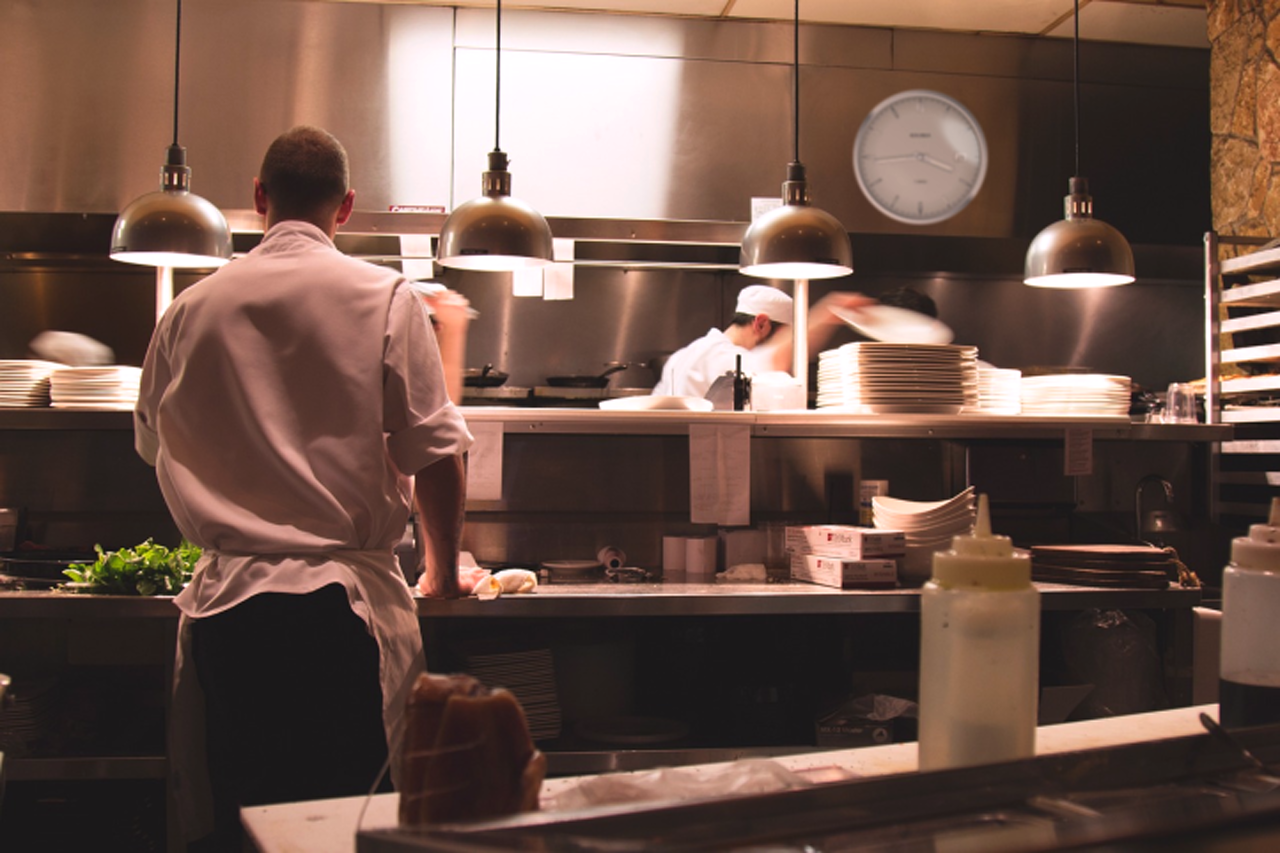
{"hour": 3, "minute": 44}
